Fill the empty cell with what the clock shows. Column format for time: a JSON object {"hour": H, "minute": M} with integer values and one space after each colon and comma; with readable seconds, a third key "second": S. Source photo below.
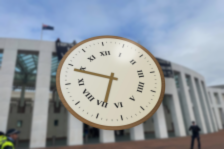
{"hour": 6, "minute": 49}
